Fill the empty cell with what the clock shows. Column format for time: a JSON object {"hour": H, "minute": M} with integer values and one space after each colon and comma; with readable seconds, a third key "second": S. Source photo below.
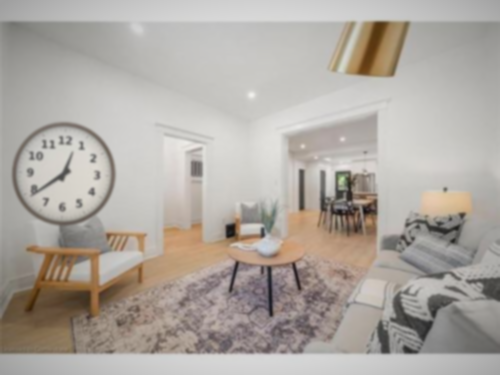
{"hour": 12, "minute": 39}
